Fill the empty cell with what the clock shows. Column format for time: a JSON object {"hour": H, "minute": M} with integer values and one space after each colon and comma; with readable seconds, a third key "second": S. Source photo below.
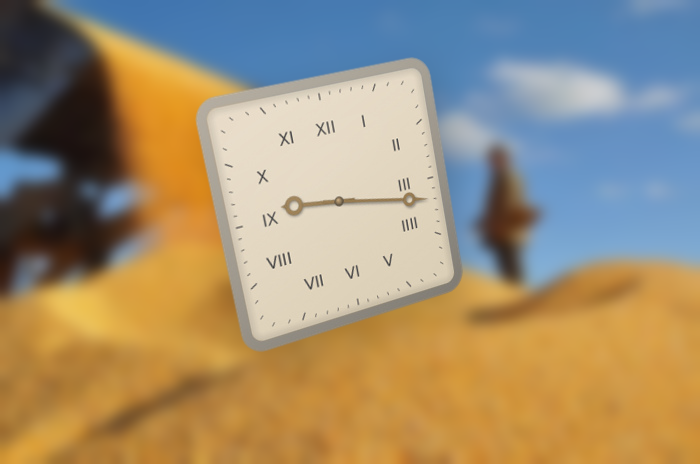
{"hour": 9, "minute": 17}
